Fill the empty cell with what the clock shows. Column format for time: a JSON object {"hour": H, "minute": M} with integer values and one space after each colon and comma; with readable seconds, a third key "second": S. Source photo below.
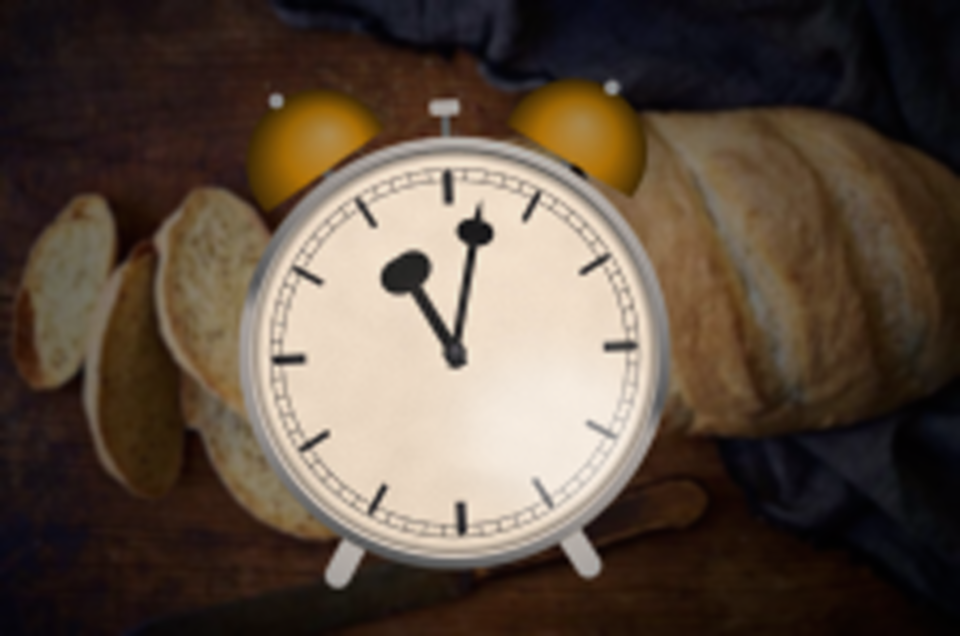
{"hour": 11, "minute": 2}
